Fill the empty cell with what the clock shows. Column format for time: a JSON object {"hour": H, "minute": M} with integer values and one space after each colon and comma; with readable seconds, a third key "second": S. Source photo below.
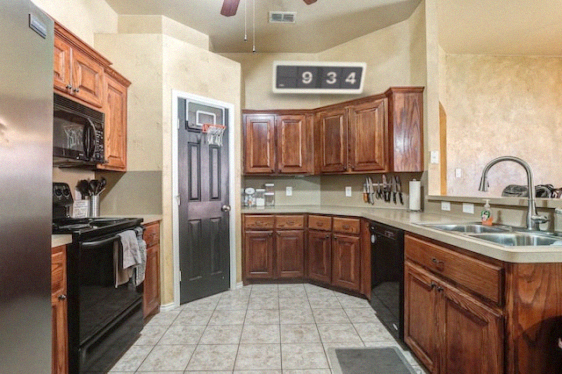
{"hour": 9, "minute": 34}
